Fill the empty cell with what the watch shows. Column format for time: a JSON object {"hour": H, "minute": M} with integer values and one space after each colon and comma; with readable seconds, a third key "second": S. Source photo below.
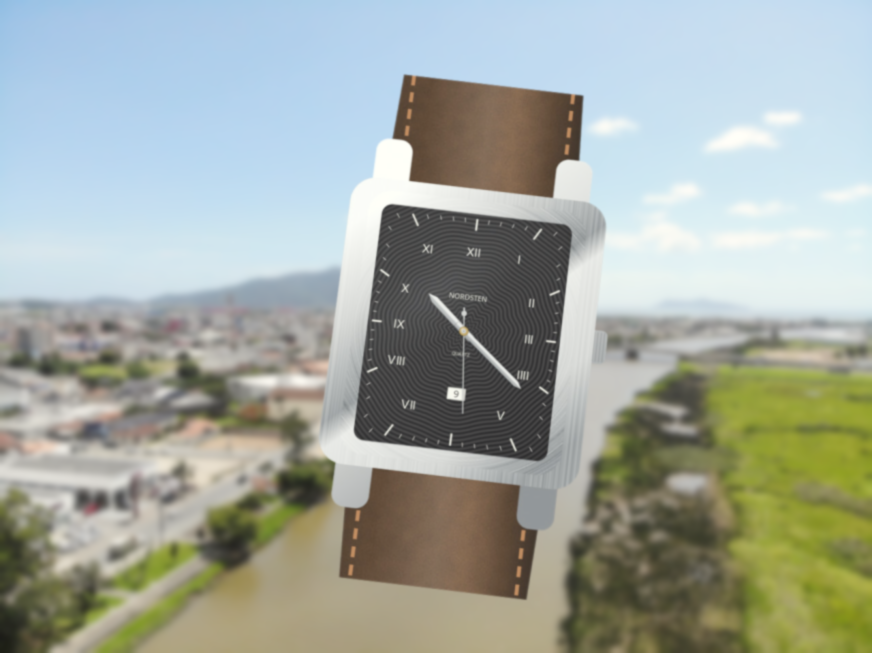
{"hour": 10, "minute": 21, "second": 29}
